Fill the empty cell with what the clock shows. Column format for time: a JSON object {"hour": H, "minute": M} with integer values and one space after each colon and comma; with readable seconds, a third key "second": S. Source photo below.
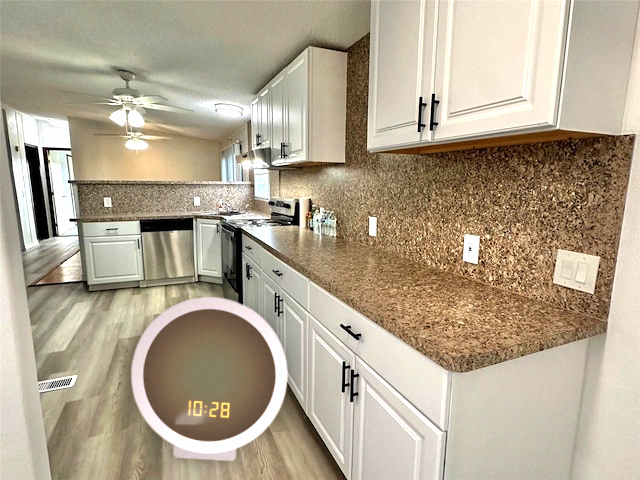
{"hour": 10, "minute": 28}
